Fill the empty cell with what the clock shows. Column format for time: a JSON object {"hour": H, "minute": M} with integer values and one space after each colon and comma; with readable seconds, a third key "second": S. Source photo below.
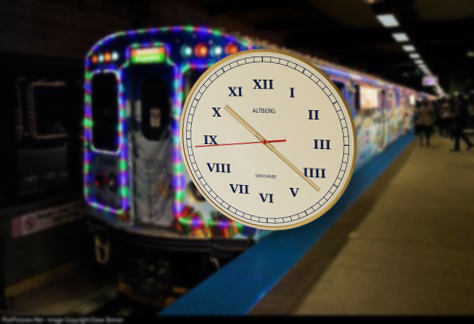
{"hour": 10, "minute": 21, "second": 44}
